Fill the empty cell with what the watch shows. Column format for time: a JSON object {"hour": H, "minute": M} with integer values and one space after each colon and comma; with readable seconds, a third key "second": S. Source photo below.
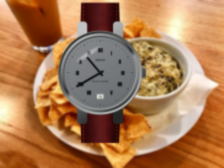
{"hour": 10, "minute": 40}
